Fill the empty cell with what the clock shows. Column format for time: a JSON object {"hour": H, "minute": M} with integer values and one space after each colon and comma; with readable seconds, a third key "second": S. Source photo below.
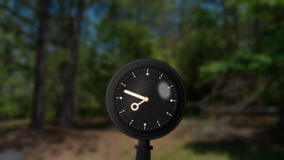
{"hour": 7, "minute": 48}
